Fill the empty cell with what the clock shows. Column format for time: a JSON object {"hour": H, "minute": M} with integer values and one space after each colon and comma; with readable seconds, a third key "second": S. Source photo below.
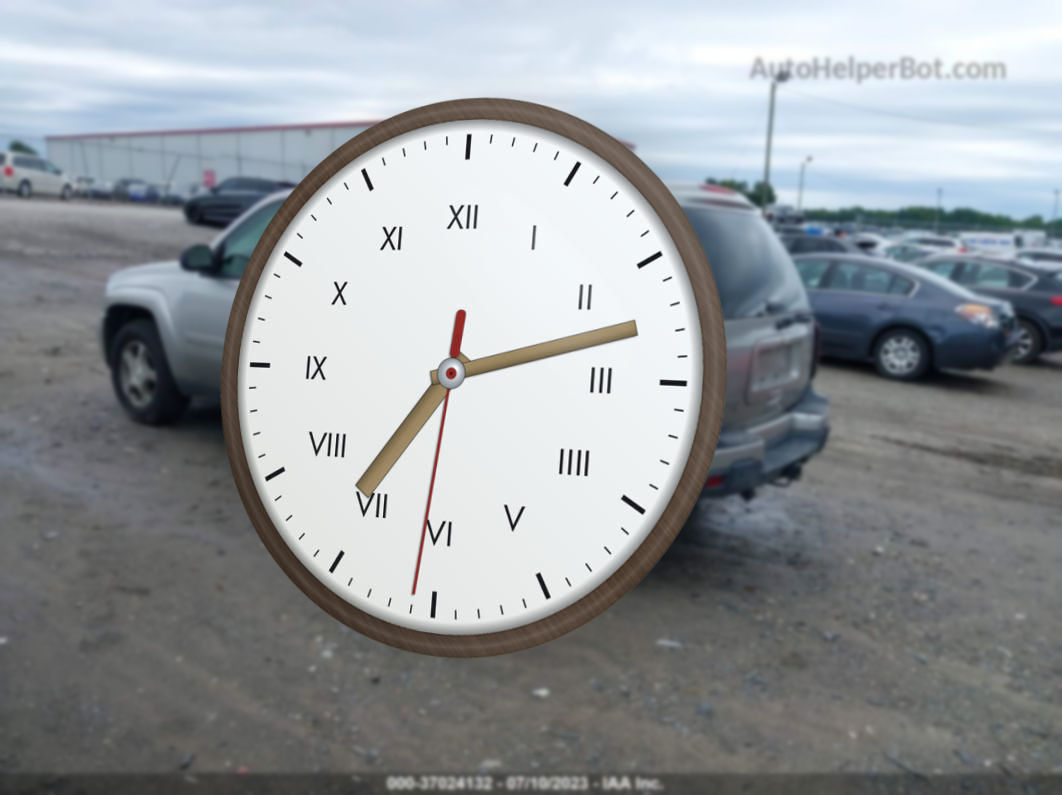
{"hour": 7, "minute": 12, "second": 31}
